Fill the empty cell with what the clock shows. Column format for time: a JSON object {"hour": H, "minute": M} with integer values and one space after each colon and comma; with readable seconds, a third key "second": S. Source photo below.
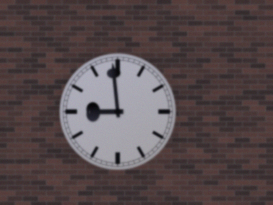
{"hour": 8, "minute": 59}
